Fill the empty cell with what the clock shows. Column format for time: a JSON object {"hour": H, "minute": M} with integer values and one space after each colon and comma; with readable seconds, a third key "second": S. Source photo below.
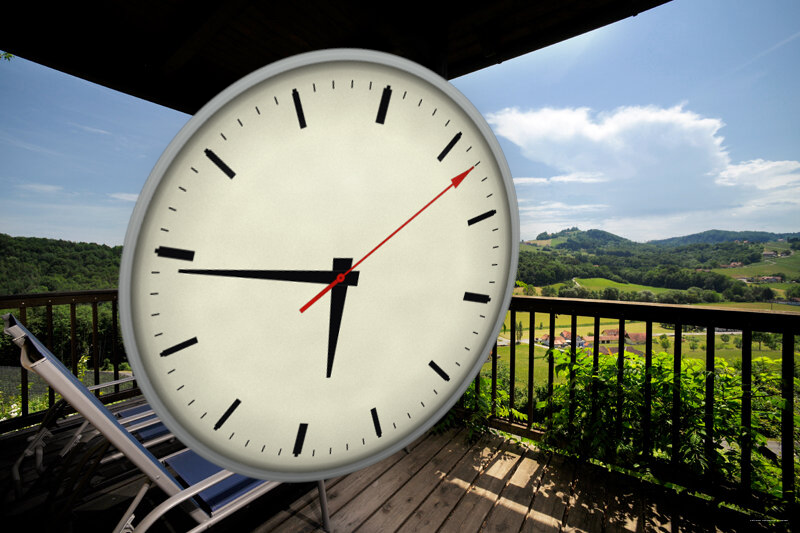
{"hour": 5, "minute": 44, "second": 7}
